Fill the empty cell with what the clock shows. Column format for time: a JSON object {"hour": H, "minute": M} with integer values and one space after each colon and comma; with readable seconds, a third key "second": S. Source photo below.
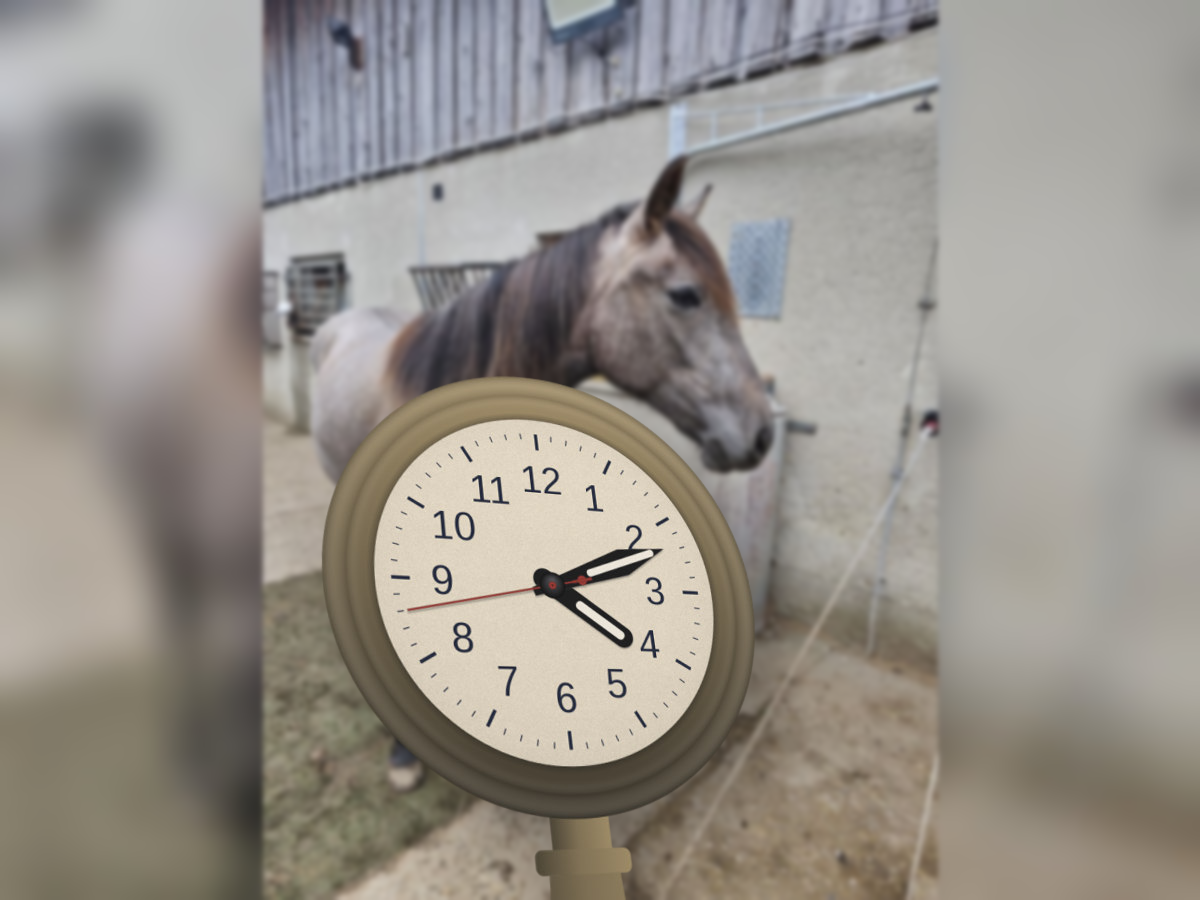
{"hour": 4, "minute": 11, "second": 43}
